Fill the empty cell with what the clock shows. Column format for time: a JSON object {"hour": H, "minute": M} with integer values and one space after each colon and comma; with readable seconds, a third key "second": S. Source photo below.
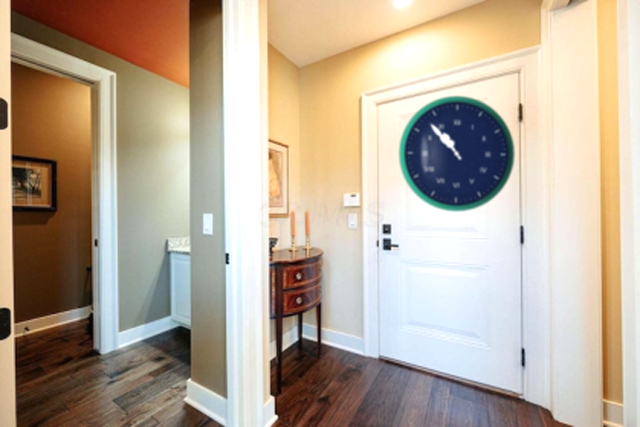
{"hour": 10, "minute": 53}
